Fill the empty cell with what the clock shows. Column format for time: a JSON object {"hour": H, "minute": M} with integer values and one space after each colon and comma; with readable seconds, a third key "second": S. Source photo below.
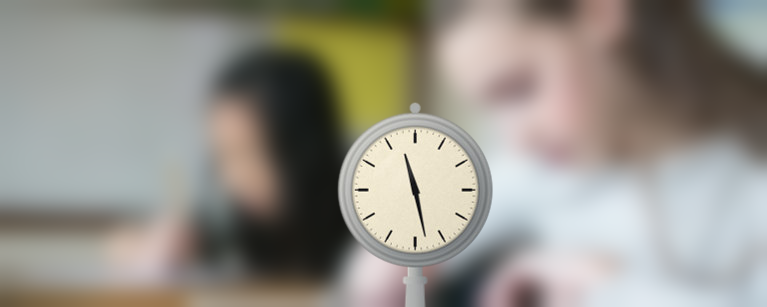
{"hour": 11, "minute": 28}
